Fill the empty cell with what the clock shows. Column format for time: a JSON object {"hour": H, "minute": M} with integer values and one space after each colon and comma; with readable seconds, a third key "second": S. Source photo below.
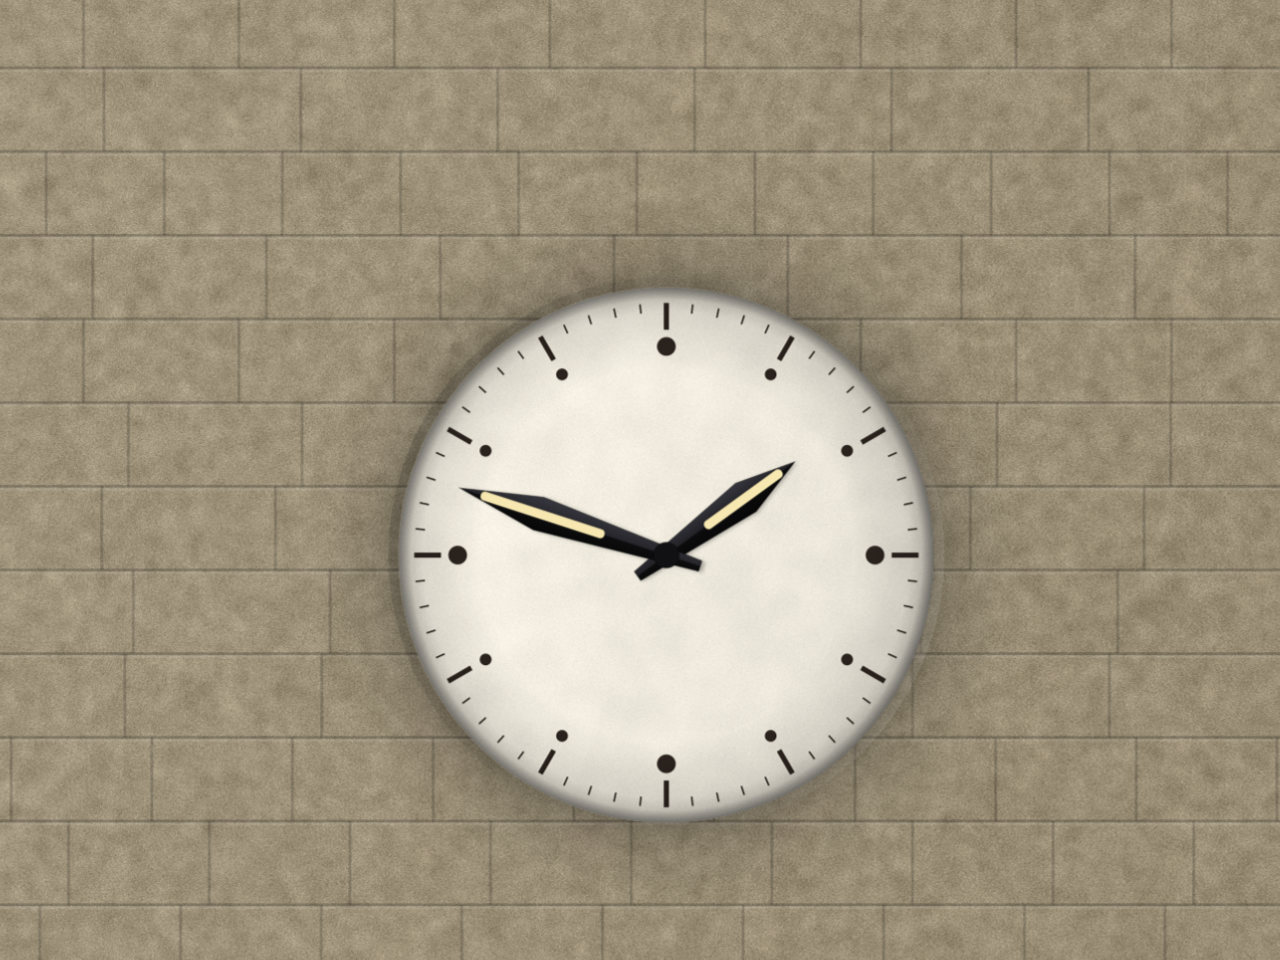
{"hour": 1, "minute": 48}
